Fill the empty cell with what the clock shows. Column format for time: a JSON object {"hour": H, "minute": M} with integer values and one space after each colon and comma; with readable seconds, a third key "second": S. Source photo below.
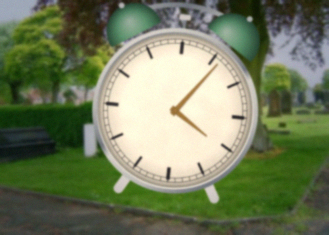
{"hour": 4, "minute": 6}
